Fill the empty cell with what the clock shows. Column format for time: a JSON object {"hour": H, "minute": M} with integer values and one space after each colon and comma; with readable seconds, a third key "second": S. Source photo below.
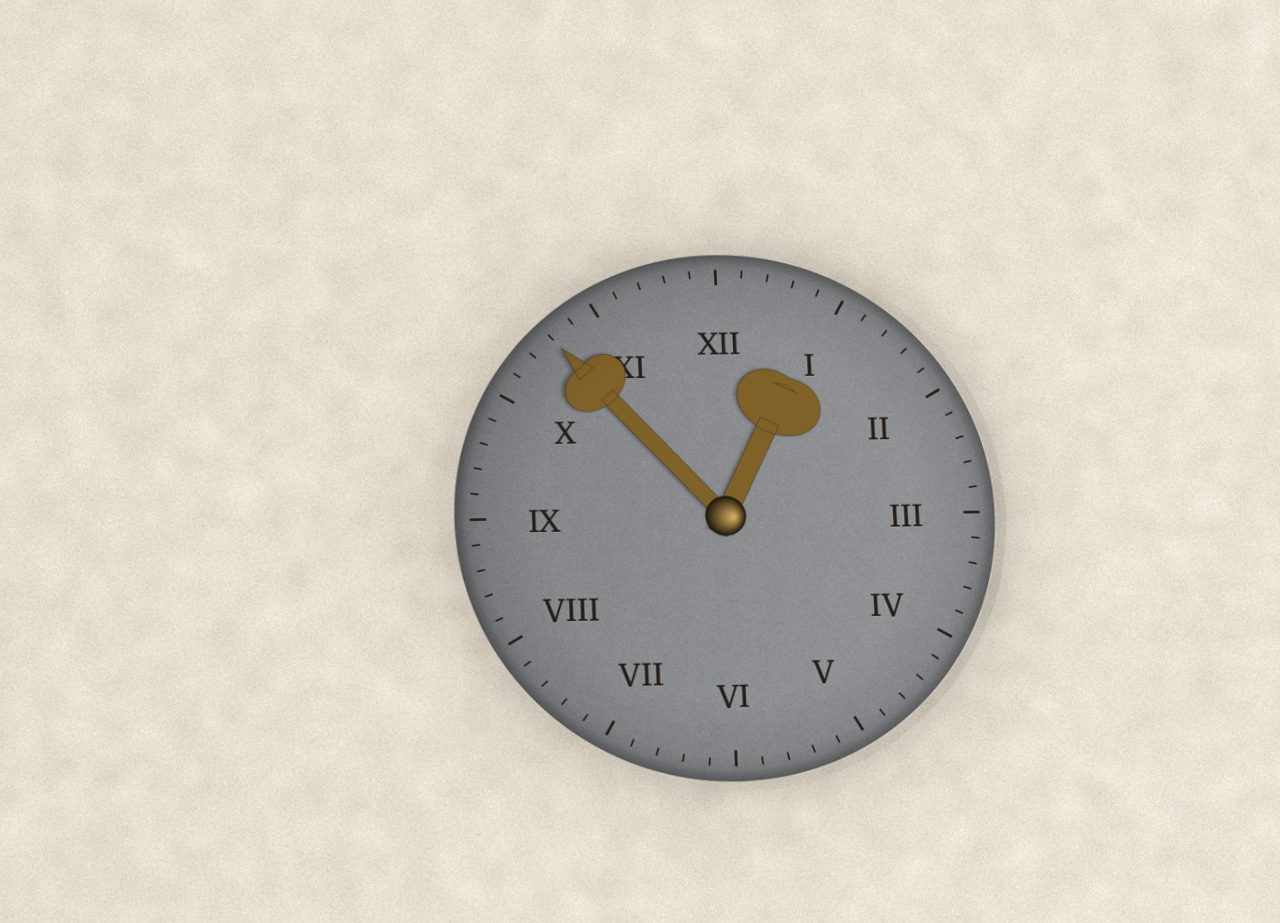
{"hour": 12, "minute": 53}
